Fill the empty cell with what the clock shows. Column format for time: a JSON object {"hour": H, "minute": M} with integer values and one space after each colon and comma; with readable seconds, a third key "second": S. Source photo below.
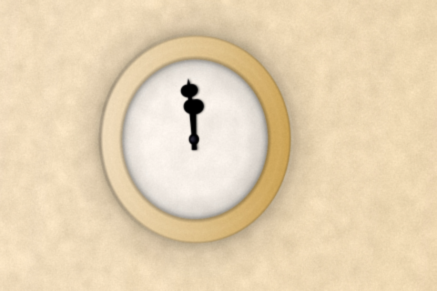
{"hour": 11, "minute": 59}
